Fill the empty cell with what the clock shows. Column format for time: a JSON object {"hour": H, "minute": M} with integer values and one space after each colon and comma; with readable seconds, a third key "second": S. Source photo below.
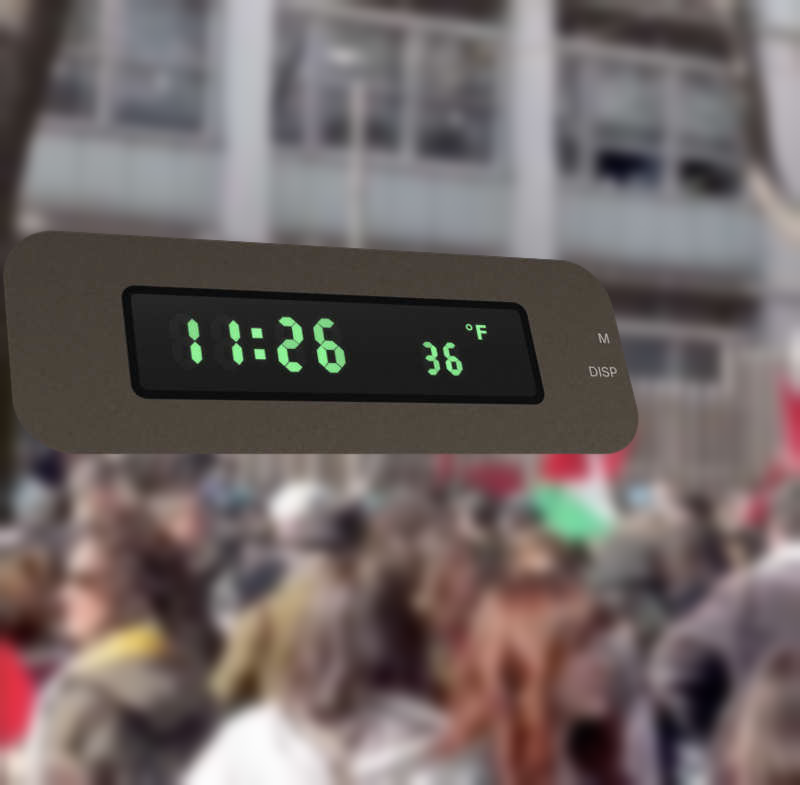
{"hour": 11, "minute": 26}
